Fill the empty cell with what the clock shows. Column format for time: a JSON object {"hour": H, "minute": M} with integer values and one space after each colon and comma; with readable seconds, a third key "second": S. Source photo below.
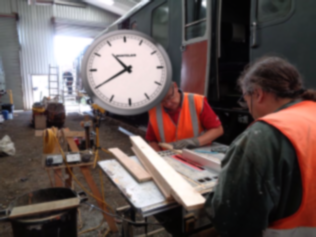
{"hour": 10, "minute": 40}
